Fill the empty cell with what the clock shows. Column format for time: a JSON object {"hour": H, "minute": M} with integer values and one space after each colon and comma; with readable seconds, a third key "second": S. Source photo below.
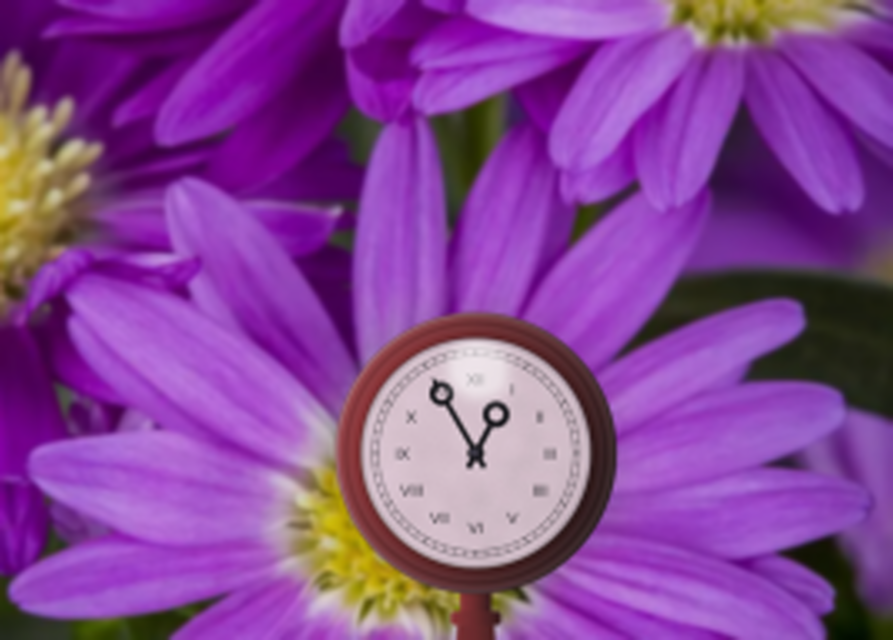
{"hour": 12, "minute": 55}
